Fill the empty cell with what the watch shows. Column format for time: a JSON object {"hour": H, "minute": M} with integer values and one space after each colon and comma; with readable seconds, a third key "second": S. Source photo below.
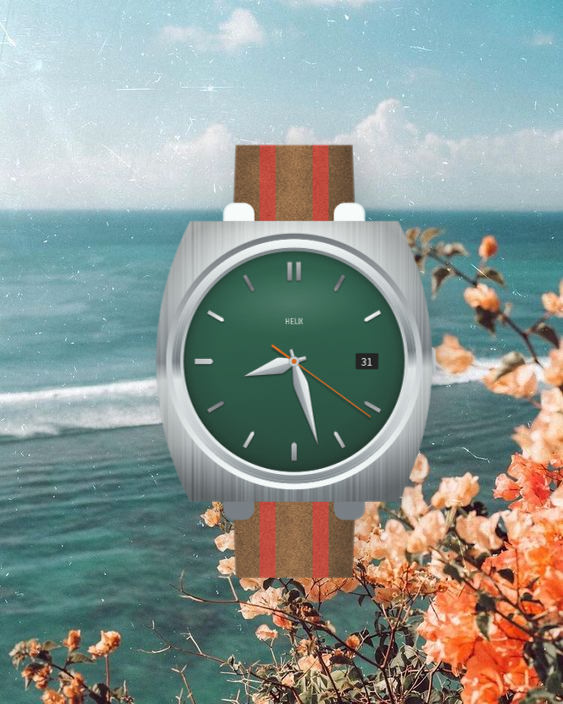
{"hour": 8, "minute": 27, "second": 21}
